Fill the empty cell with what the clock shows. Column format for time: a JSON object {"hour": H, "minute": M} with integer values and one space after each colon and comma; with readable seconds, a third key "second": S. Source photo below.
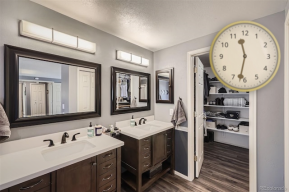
{"hour": 11, "minute": 32}
